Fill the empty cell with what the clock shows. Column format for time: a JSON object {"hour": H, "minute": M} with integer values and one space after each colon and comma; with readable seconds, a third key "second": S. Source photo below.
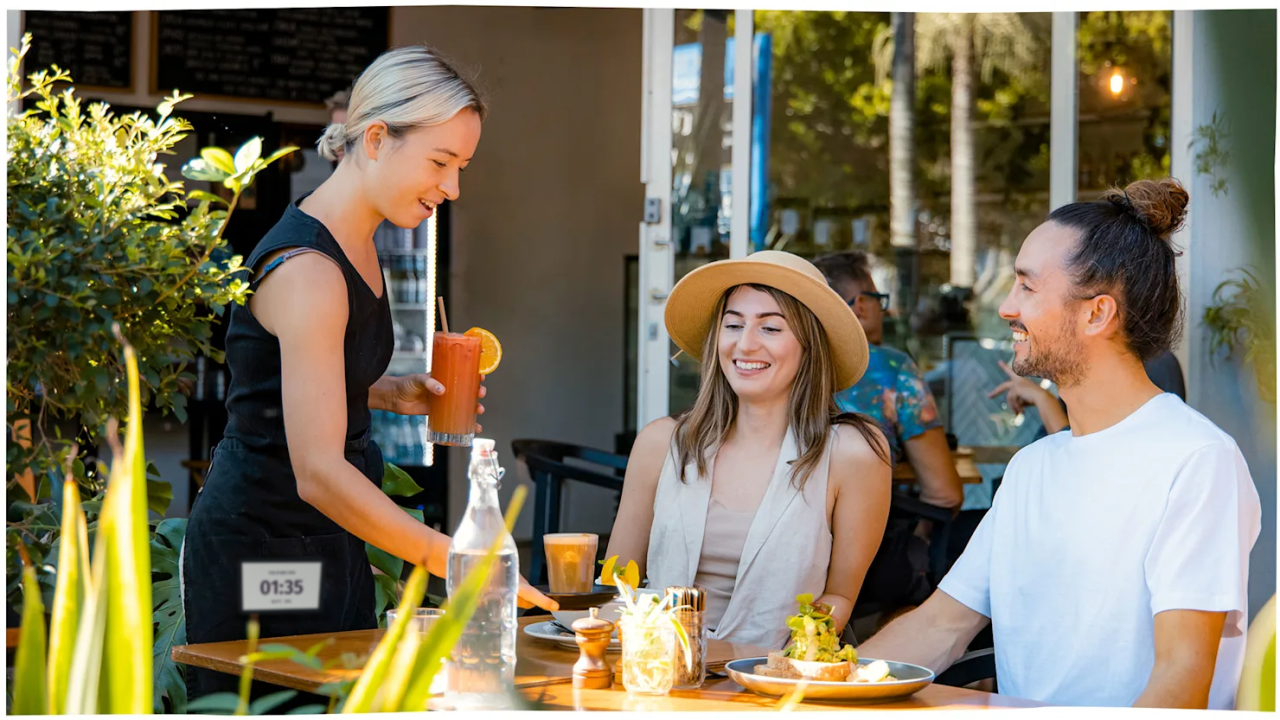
{"hour": 1, "minute": 35}
